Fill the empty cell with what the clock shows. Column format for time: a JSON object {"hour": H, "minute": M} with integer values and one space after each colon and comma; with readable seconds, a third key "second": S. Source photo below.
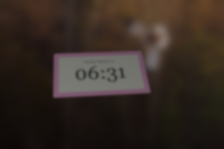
{"hour": 6, "minute": 31}
